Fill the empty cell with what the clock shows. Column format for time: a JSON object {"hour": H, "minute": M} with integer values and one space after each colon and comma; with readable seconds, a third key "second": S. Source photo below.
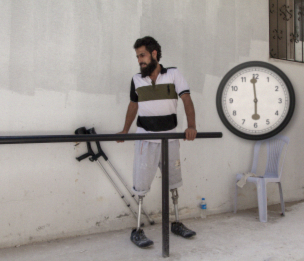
{"hour": 5, "minute": 59}
